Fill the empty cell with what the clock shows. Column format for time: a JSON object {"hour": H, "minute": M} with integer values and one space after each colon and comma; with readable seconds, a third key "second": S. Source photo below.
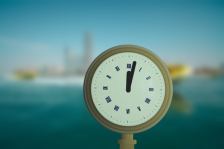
{"hour": 12, "minute": 2}
